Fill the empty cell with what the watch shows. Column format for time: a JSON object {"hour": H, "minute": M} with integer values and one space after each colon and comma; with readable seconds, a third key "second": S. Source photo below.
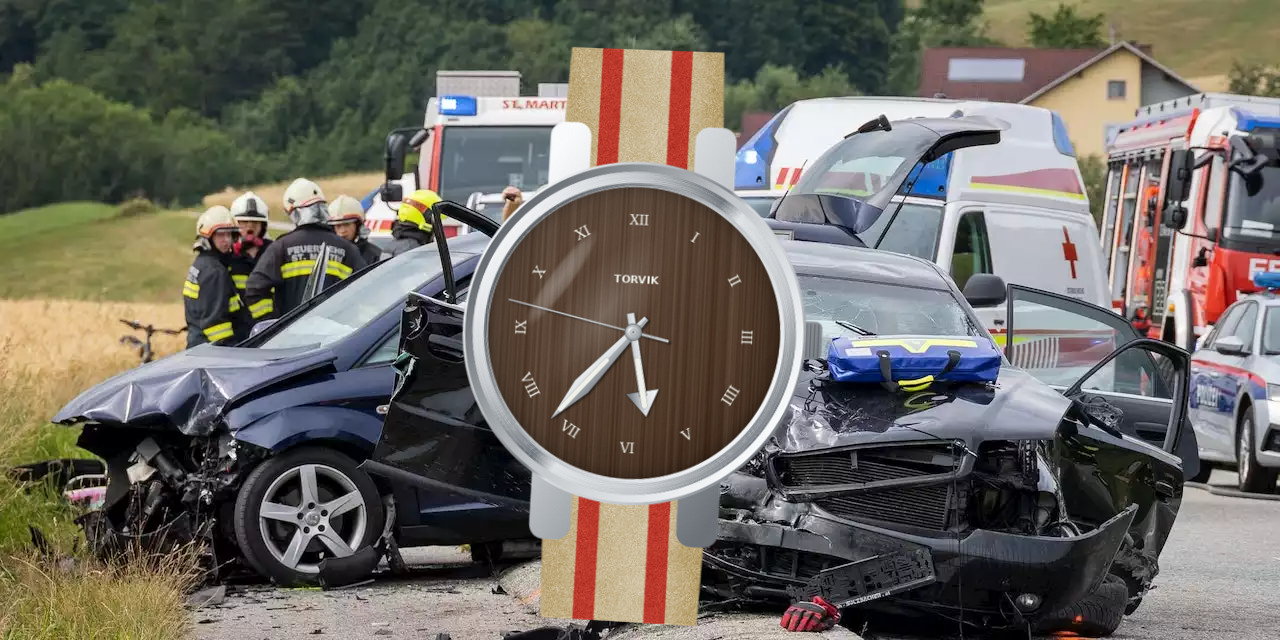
{"hour": 5, "minute": 36, "second": 47}
